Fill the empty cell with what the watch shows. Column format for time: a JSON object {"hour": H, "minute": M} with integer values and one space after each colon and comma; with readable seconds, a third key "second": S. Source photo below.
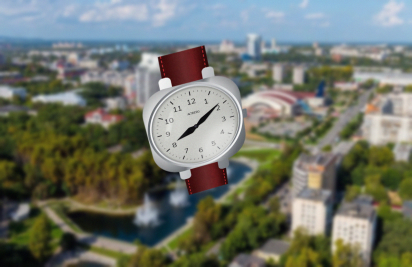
{"hour": 8, "minute": 9}
